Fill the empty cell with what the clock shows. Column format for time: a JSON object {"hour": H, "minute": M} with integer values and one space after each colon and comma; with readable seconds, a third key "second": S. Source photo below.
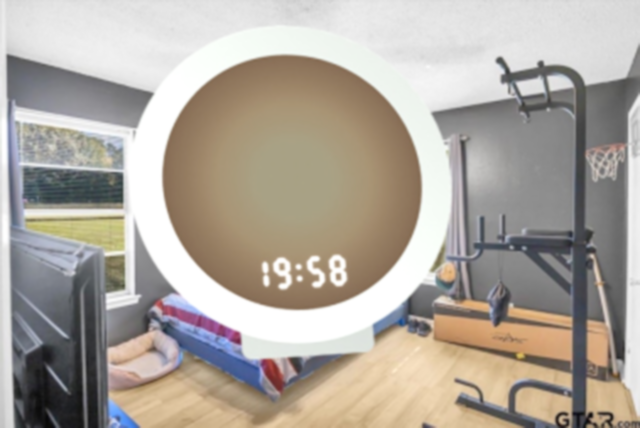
{"hour": 19, "minute": 58}
